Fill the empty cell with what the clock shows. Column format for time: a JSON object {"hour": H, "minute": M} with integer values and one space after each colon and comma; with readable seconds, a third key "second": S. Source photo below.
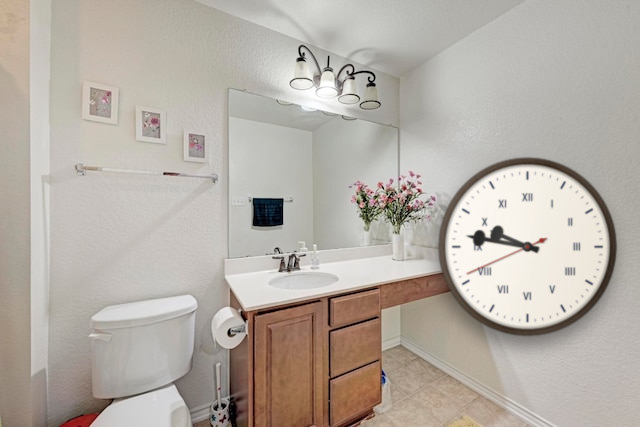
{"hour": 9, "minute": 46, "second": 41}
